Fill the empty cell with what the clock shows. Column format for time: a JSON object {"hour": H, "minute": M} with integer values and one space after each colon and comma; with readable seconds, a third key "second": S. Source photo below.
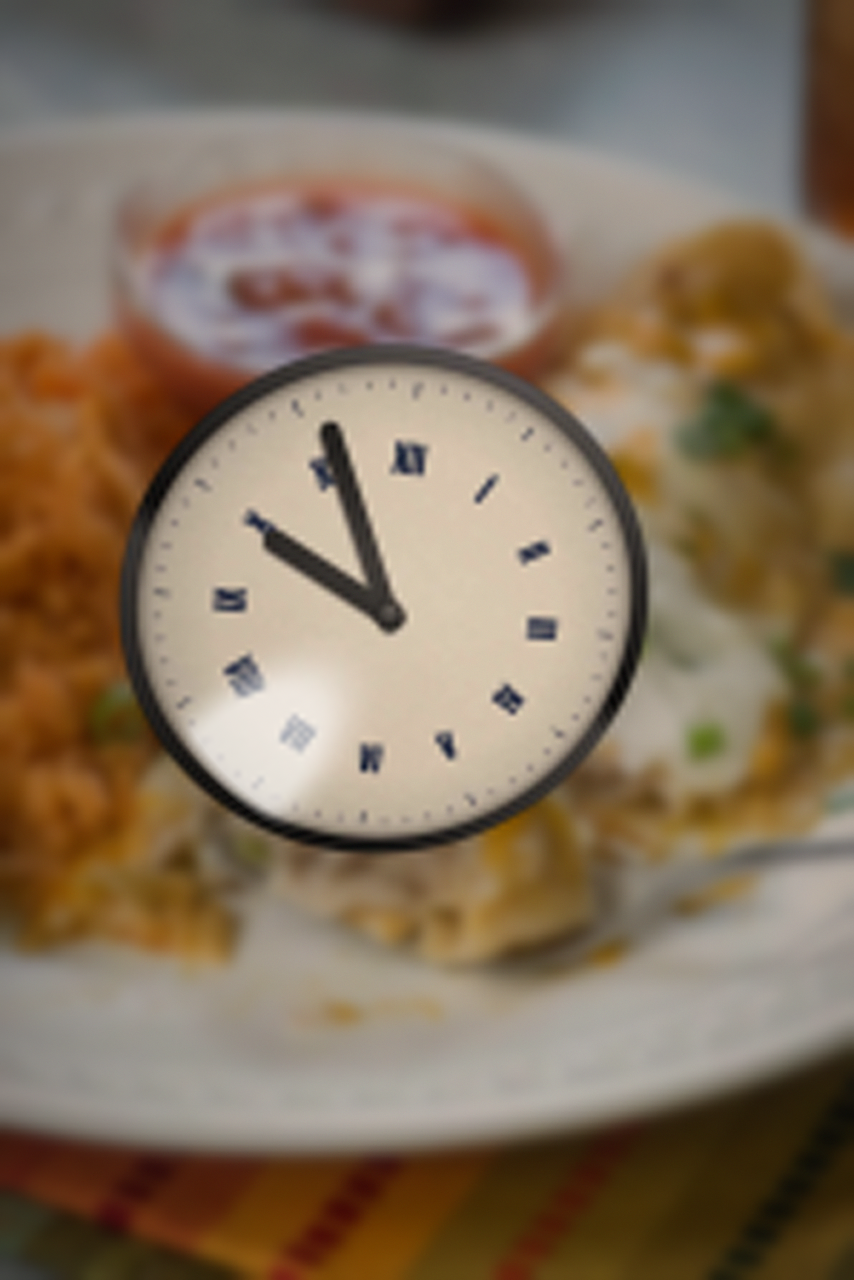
{"hour": 9, "minute": 56}
